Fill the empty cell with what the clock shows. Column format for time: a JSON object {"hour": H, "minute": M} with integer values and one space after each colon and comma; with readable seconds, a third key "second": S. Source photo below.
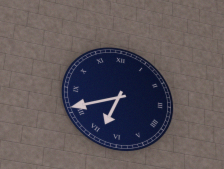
{"hour": 6, "minute": 41}
